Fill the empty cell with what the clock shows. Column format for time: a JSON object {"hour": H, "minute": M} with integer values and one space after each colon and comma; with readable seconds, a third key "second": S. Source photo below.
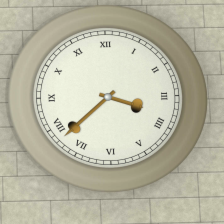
{"hour": 3, "minute": 38}
